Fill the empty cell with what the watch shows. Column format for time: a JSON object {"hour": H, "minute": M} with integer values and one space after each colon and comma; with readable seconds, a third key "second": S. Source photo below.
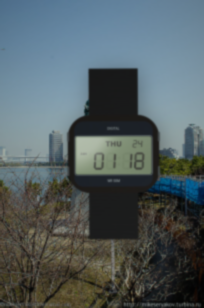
{"hour": 1, "minute": 18}
